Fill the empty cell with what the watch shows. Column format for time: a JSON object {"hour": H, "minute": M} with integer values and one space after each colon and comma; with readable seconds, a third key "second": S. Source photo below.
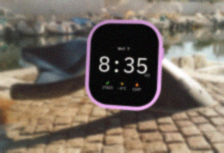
{"hour": 8, "minute": 35}
